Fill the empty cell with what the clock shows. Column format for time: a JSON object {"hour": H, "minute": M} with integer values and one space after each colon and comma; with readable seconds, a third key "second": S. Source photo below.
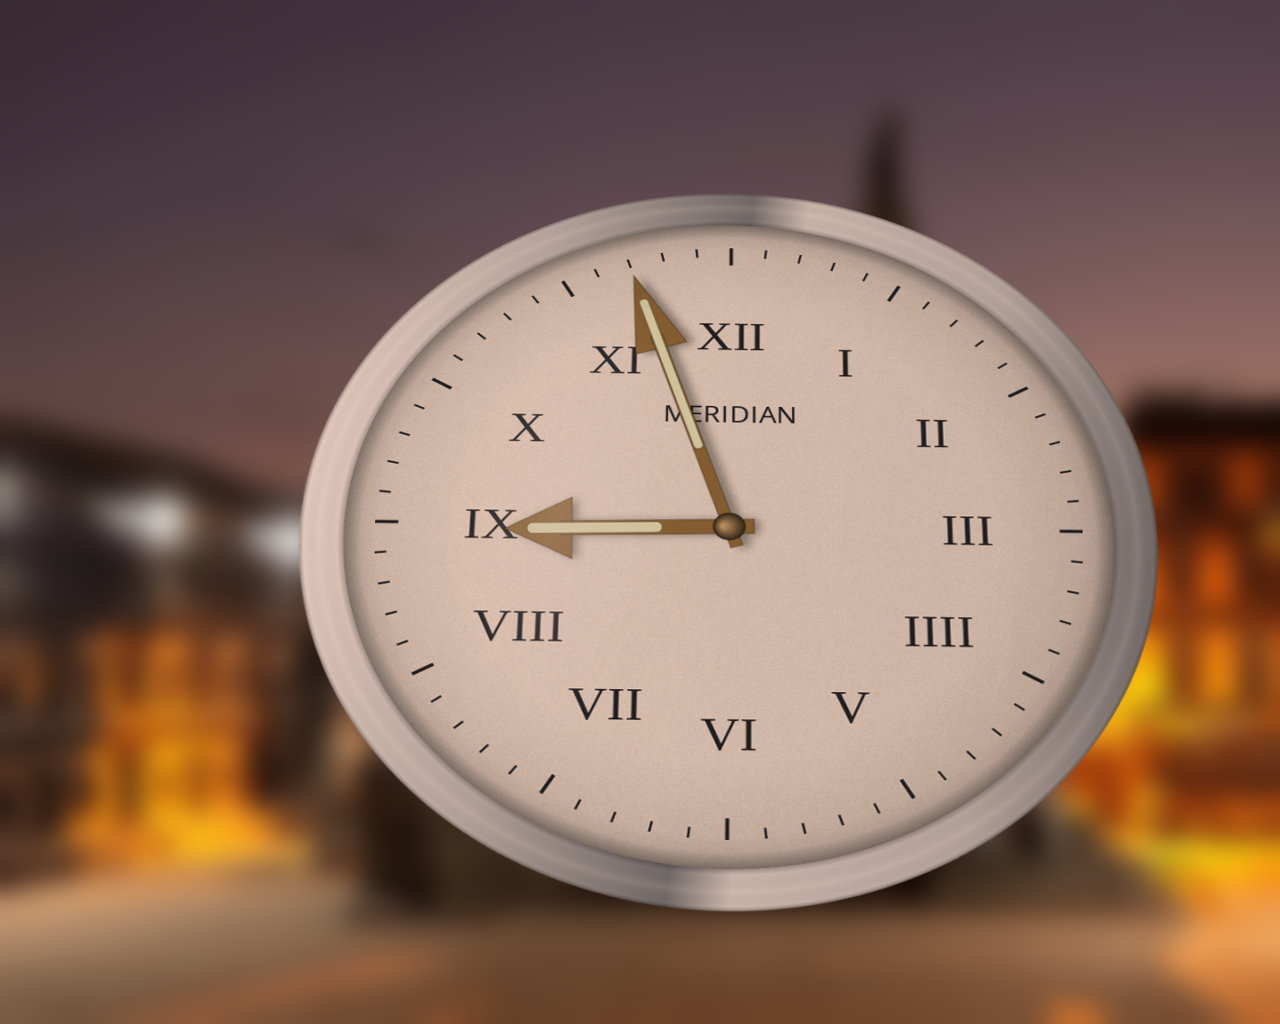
{"hour": 8, "minute": 57}
